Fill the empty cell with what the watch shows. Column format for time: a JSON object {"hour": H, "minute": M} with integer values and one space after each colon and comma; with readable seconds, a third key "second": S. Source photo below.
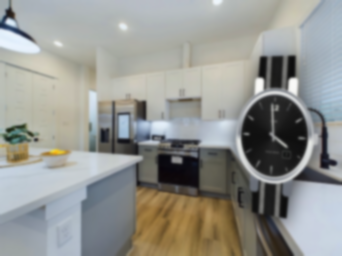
{"hour": 3, "minute": 59}
